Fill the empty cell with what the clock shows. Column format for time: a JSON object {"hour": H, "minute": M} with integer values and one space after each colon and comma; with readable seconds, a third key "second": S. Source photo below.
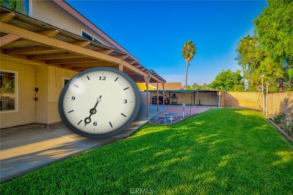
{"hour": 6, "minute": 33}
